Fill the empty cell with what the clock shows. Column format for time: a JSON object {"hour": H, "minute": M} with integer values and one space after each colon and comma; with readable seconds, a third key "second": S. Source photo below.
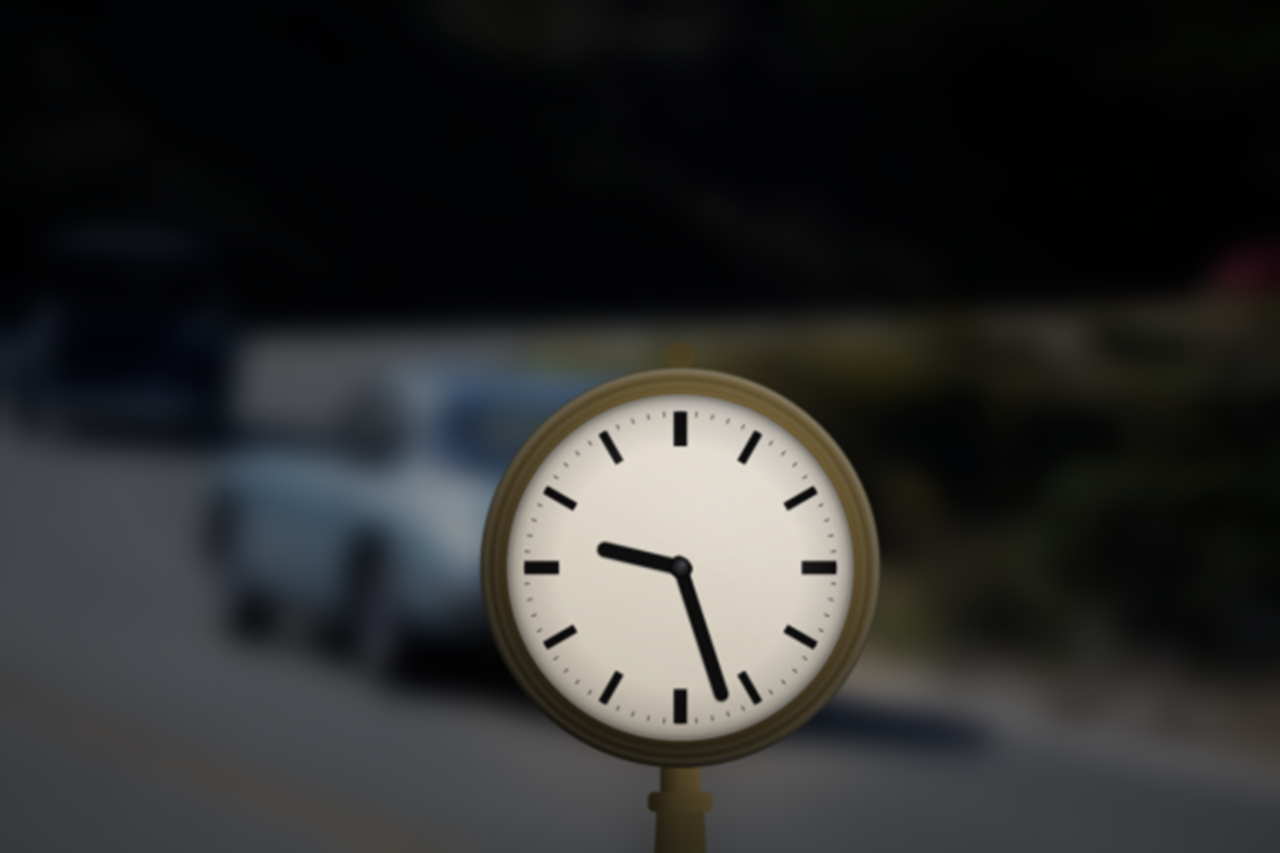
{"hour": 9, "minute": 27}
